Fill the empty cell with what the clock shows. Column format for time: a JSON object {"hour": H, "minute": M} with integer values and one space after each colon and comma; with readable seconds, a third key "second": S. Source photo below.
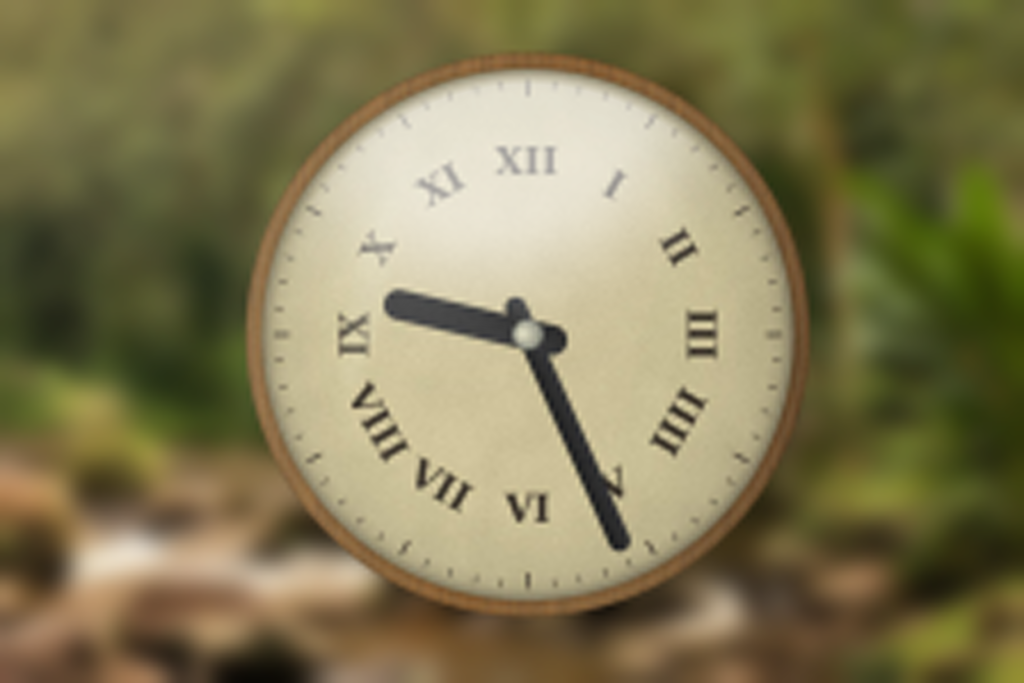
{"hour": 9, "minute": 26}
